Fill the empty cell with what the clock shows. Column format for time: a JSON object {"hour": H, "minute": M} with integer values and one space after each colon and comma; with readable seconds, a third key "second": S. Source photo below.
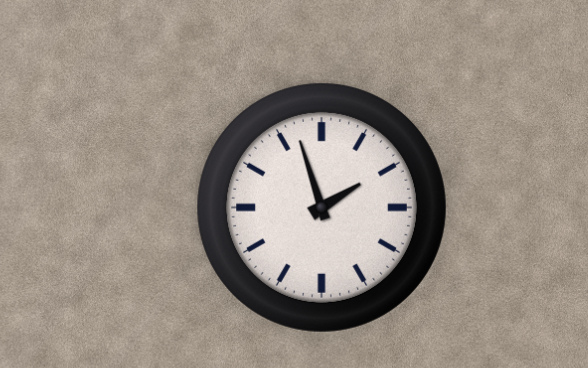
{"hour": 1, "minute": 57}
